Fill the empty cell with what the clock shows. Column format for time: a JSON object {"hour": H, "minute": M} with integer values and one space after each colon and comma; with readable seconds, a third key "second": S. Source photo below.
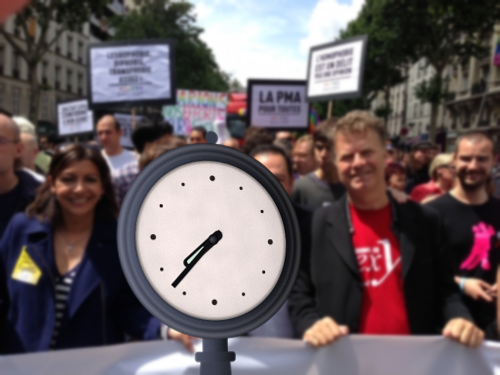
{"hour": 7, "minute": 37}
